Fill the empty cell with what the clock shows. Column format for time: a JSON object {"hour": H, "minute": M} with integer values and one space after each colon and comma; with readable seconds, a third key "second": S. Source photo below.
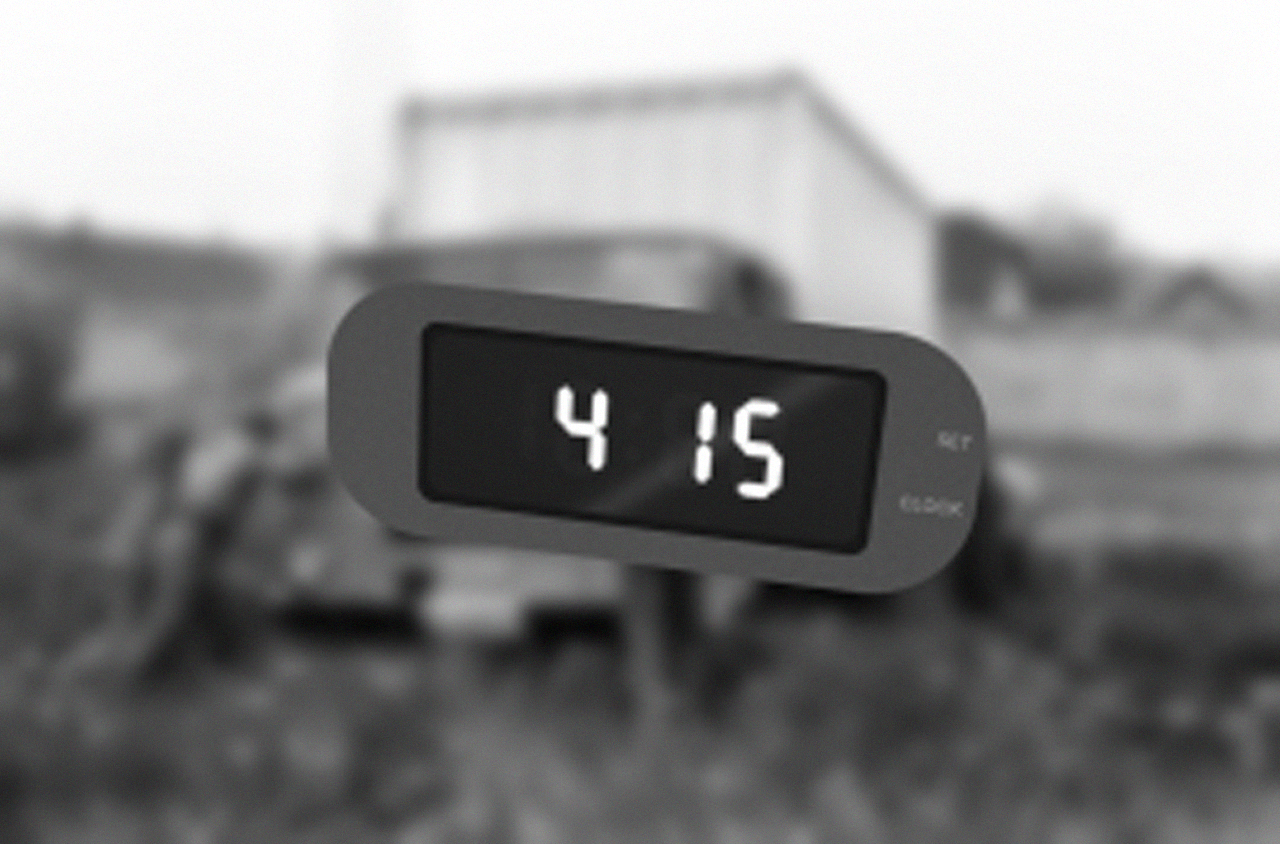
{"hour": 4, "minute": 15}
